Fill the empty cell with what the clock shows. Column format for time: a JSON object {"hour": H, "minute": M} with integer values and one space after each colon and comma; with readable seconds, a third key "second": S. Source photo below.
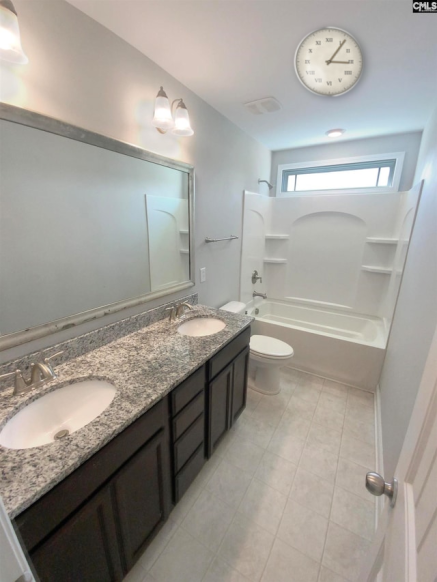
{"hour": 3, "minute": 6}
